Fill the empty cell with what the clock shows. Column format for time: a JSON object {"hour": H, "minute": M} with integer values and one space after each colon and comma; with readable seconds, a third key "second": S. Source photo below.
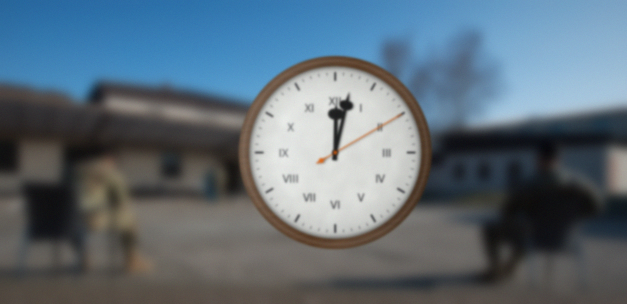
{"hour": 12, "minute": 2, "second": 10}
